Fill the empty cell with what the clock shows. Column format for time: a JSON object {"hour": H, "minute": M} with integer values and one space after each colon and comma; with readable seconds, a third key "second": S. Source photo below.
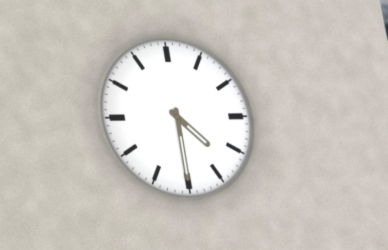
{"hour": 4, "minute": 30}
